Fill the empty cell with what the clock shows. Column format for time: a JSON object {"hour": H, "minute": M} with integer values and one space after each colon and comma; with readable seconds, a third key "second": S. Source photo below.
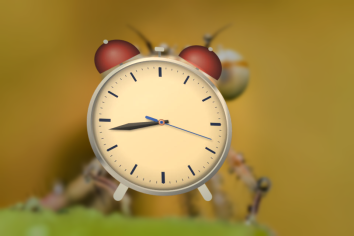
{"hour": 8, "minute": 43, "second": 18}
